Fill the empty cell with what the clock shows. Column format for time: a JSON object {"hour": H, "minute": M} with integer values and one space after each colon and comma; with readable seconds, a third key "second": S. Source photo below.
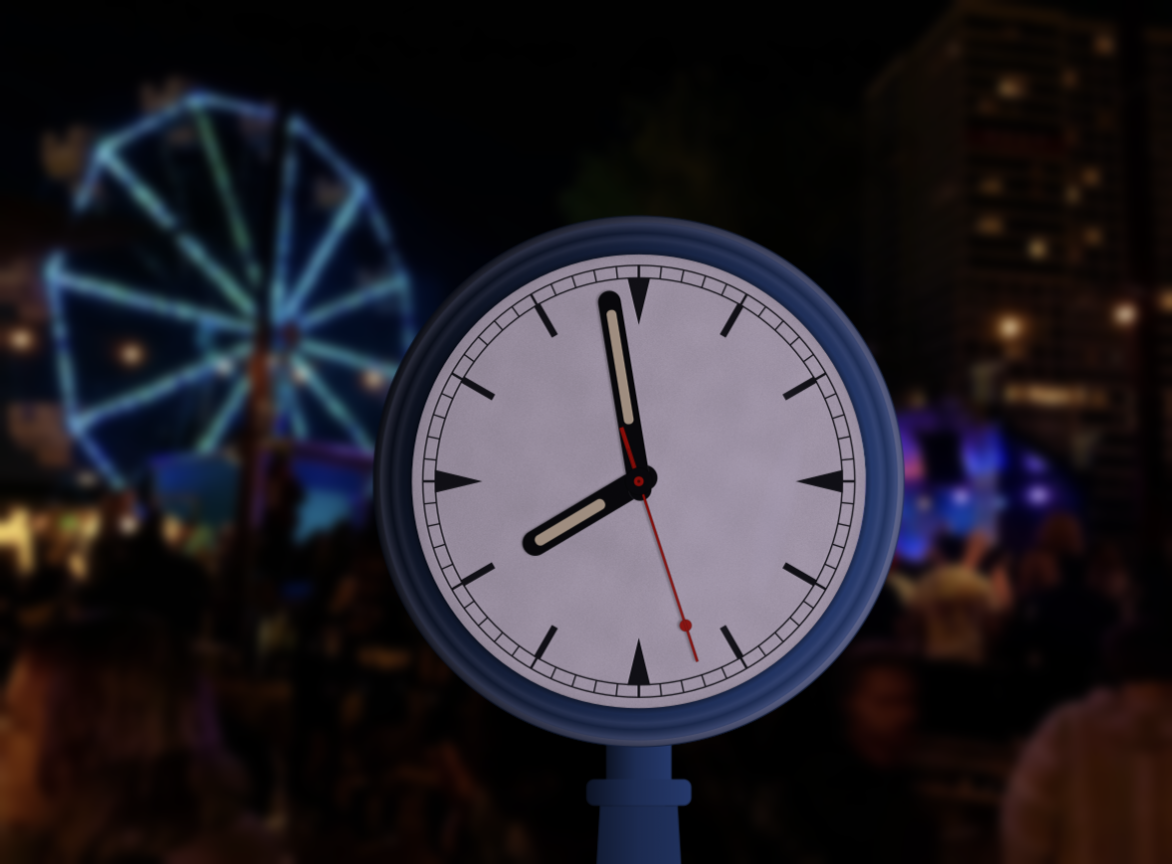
{"hour": 7, "minute": 58, "second": 27}
